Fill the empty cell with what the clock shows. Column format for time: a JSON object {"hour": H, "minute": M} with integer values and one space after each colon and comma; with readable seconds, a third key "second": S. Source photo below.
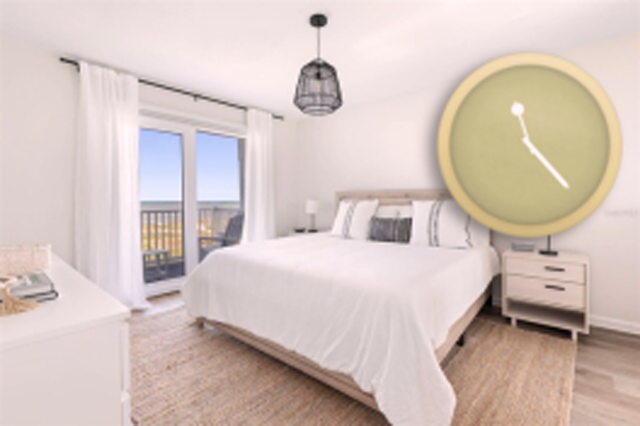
{"hour": 11, "minute": 23}
